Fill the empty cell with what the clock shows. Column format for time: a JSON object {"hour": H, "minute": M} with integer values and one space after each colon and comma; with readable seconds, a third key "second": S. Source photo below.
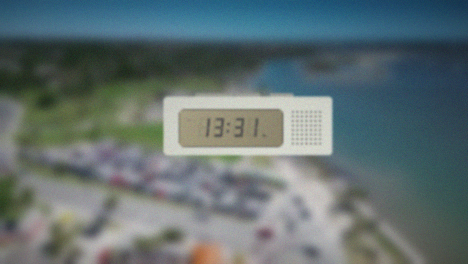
{"hour": 13, "minute": 31}
